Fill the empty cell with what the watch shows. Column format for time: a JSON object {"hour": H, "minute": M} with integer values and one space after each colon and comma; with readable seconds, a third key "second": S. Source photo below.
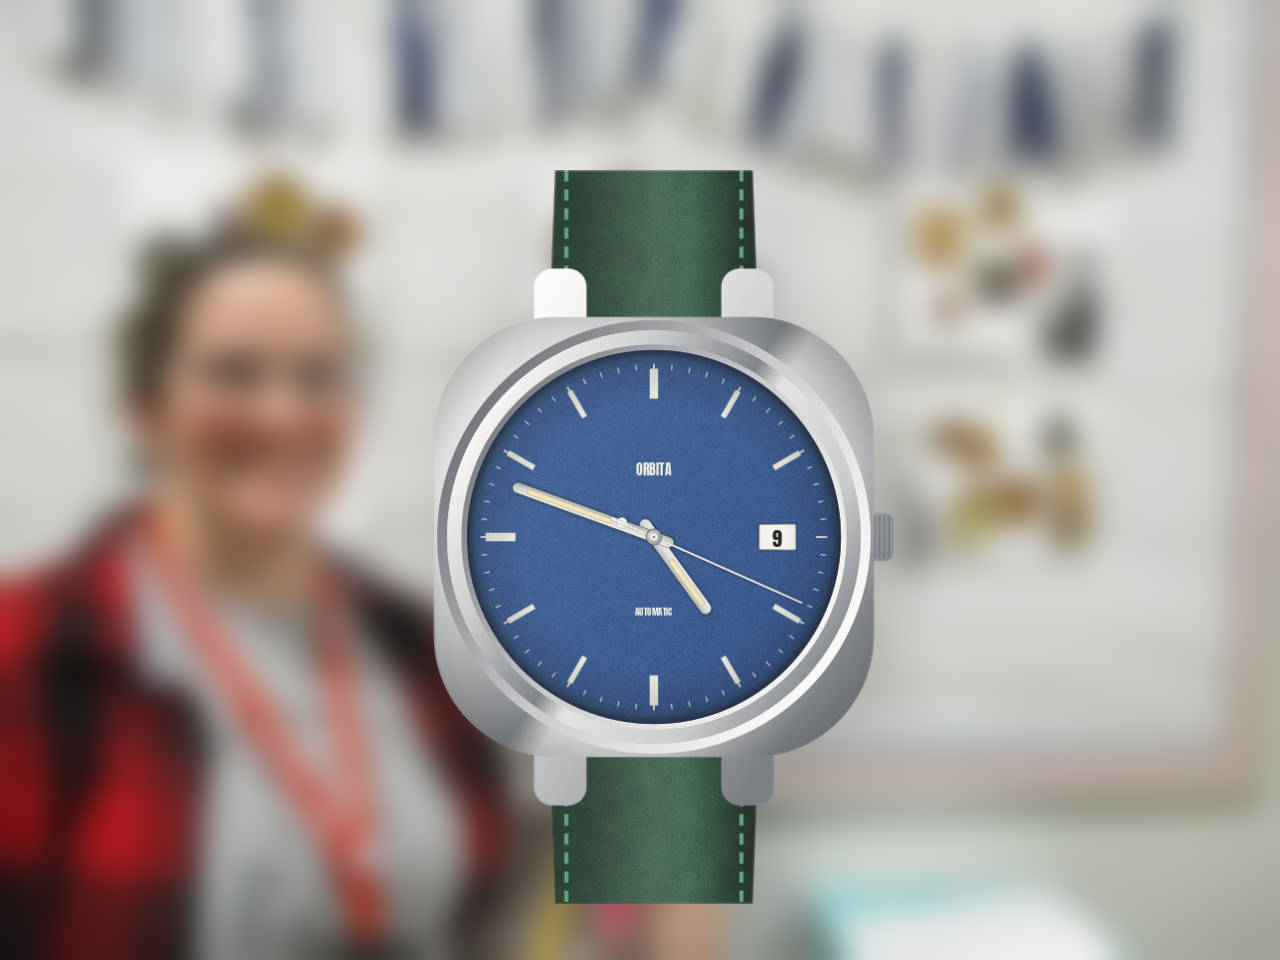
{"hour": 4, "minute": 48, "second": 19}
